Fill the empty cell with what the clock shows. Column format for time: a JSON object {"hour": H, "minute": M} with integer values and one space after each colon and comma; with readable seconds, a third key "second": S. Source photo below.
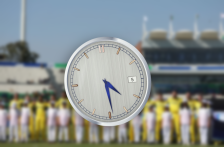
{"hour": 4, "minute": 29}
